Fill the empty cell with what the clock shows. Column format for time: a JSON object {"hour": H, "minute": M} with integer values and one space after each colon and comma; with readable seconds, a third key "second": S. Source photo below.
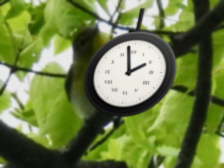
{"hour": 1, "minute": 58}
